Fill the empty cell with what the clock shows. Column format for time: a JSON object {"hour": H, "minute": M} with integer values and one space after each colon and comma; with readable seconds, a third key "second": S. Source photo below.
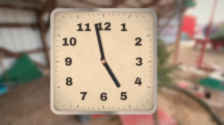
{"hour": 4, "minute": 58}
